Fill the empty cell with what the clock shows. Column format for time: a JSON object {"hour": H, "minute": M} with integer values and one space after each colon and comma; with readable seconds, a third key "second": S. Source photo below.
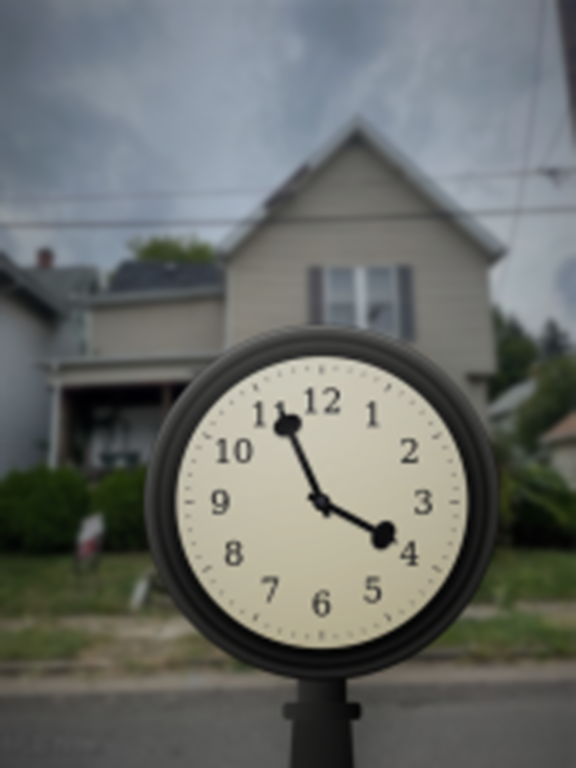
{"hour": 3, "minute": 56}
